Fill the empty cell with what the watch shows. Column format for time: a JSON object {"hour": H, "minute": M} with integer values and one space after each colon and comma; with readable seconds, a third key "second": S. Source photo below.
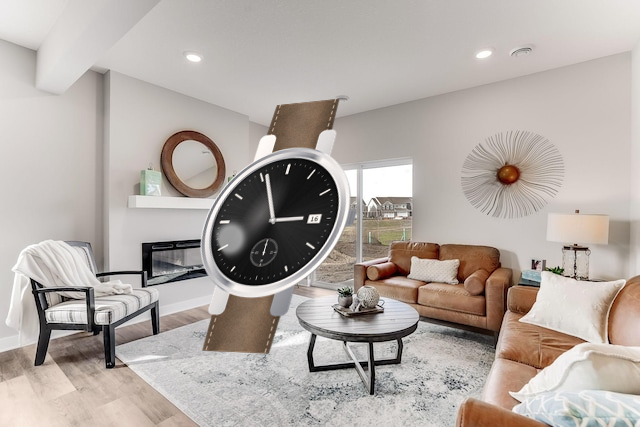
{"hour": 2, "minute": 56}
